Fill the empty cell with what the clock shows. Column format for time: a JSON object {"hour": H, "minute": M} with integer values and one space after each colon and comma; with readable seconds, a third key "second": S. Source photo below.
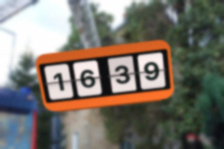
{"hour": 16, "minute": 39}
